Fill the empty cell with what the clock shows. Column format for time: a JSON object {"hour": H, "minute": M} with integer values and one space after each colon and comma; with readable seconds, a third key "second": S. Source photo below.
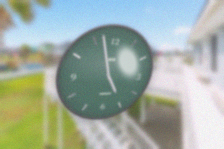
{"hour": 4, "minute": 57}
